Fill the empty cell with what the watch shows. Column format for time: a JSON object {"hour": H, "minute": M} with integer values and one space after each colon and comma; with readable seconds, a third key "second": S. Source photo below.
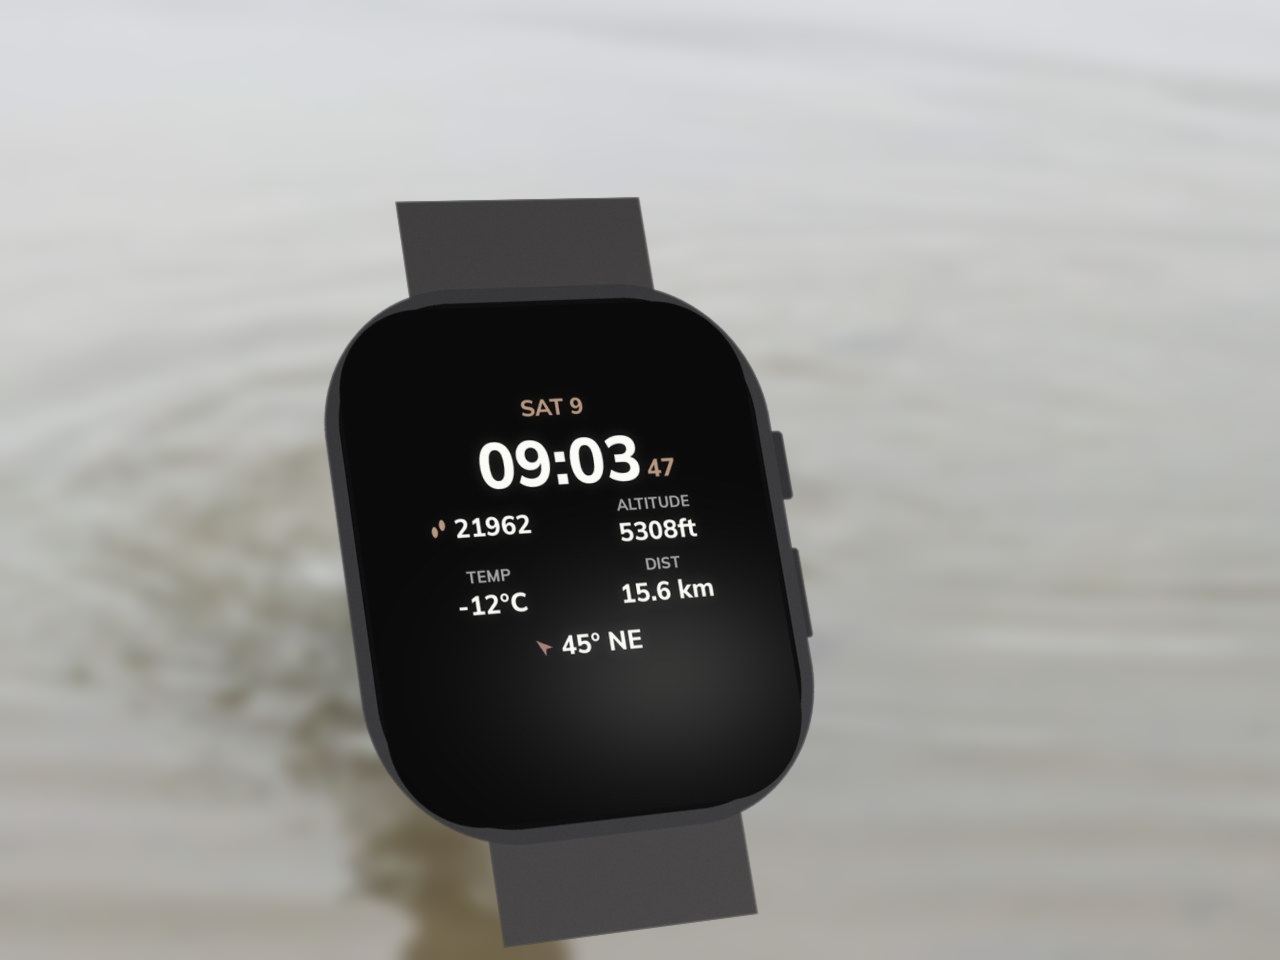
{"hour": 9, "minute": 3, "second": 47}
